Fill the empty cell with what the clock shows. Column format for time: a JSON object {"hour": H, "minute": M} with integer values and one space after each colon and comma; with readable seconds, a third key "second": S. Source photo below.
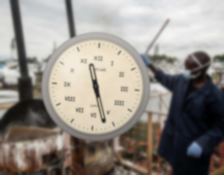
{"hour": 11, "minute": 27}
